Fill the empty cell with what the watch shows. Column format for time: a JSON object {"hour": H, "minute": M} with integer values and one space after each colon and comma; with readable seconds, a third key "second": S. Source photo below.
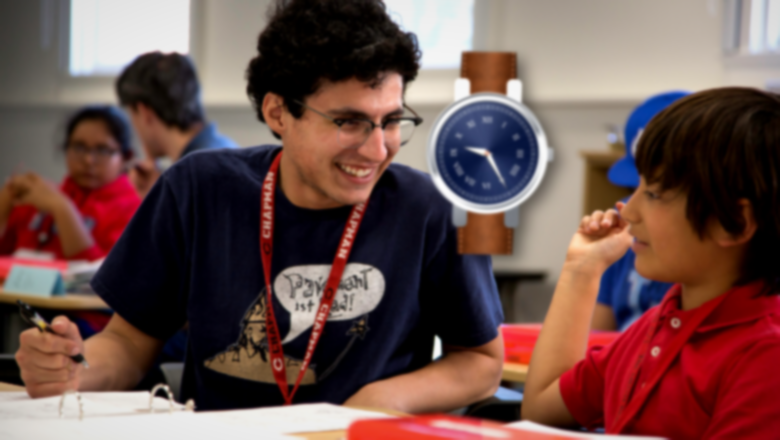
{"hour": 9, "minute": 25}
